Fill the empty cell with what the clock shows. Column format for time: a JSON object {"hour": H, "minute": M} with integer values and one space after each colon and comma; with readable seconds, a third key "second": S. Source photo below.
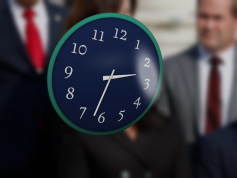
{"hour": 2, "minute": 32}
